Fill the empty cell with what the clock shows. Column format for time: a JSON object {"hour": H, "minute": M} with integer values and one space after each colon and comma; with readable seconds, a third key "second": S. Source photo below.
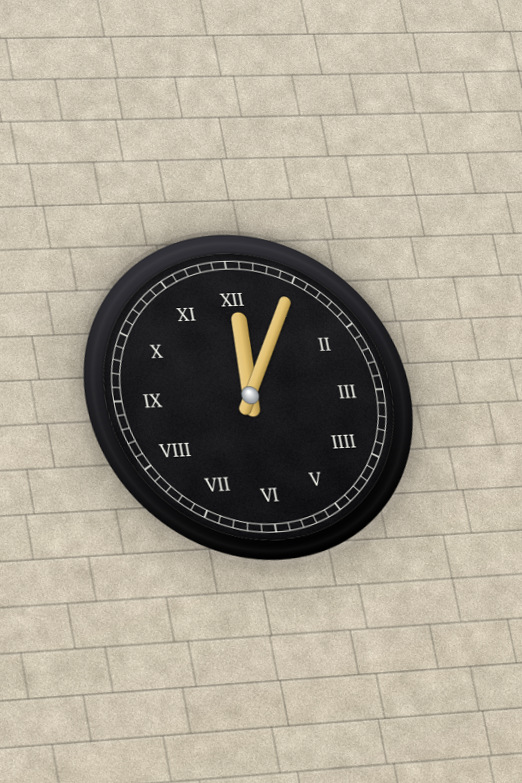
{"hour": 12, "minute": 5}
